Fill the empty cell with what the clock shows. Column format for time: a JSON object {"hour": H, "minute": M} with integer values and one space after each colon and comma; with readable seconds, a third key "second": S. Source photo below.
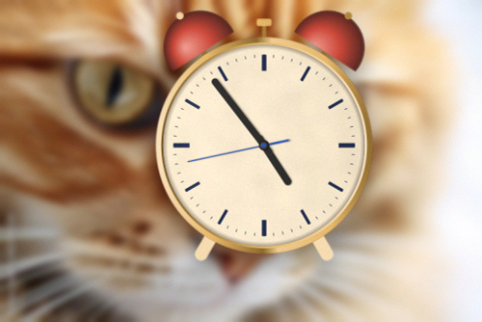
{"hour": 4, "minute": 53, "second": 43}
